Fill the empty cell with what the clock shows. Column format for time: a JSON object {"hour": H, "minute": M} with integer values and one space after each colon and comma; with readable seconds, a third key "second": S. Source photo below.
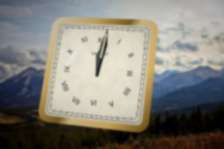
{"hour": 12, "minute": 1}
